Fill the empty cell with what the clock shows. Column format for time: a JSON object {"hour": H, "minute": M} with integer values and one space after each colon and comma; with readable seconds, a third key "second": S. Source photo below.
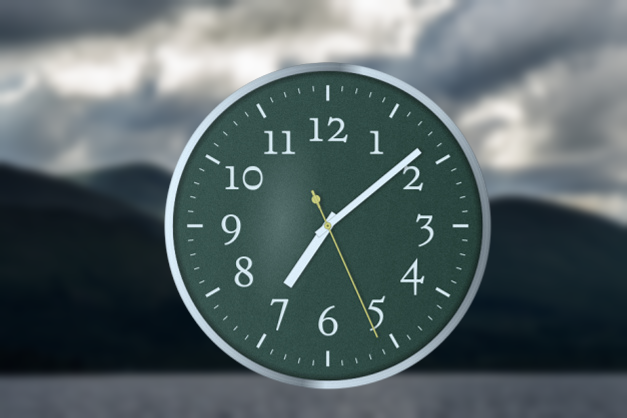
{"hour": 7, "minute": 8, "second": 26}
